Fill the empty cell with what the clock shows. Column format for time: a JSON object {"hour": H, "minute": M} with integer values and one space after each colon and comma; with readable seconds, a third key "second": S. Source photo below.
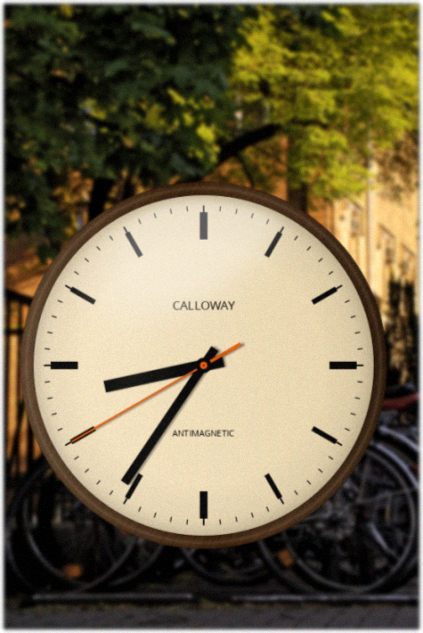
{"hour": 8, "minute": 35, "second": 40}
